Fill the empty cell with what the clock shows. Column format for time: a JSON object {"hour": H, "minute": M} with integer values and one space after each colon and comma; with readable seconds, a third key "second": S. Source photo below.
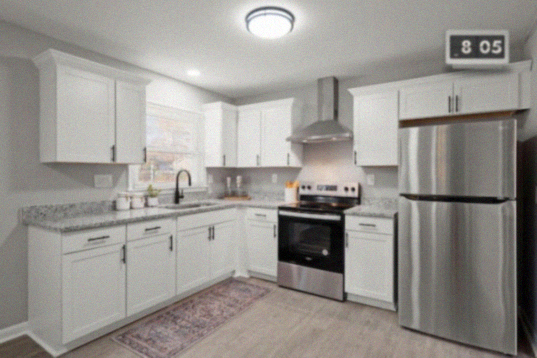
{"hour": 8, "minute": 5}
